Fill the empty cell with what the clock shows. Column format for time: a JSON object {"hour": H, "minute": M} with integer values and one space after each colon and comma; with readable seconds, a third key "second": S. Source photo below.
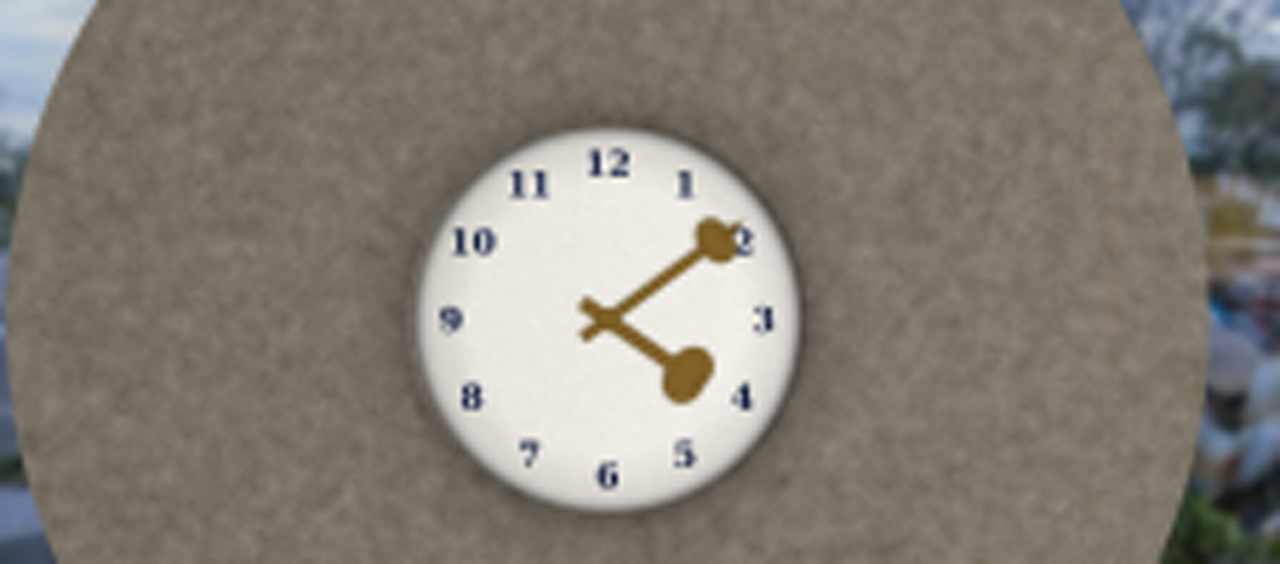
{"hour": 4, "minute": 9}
